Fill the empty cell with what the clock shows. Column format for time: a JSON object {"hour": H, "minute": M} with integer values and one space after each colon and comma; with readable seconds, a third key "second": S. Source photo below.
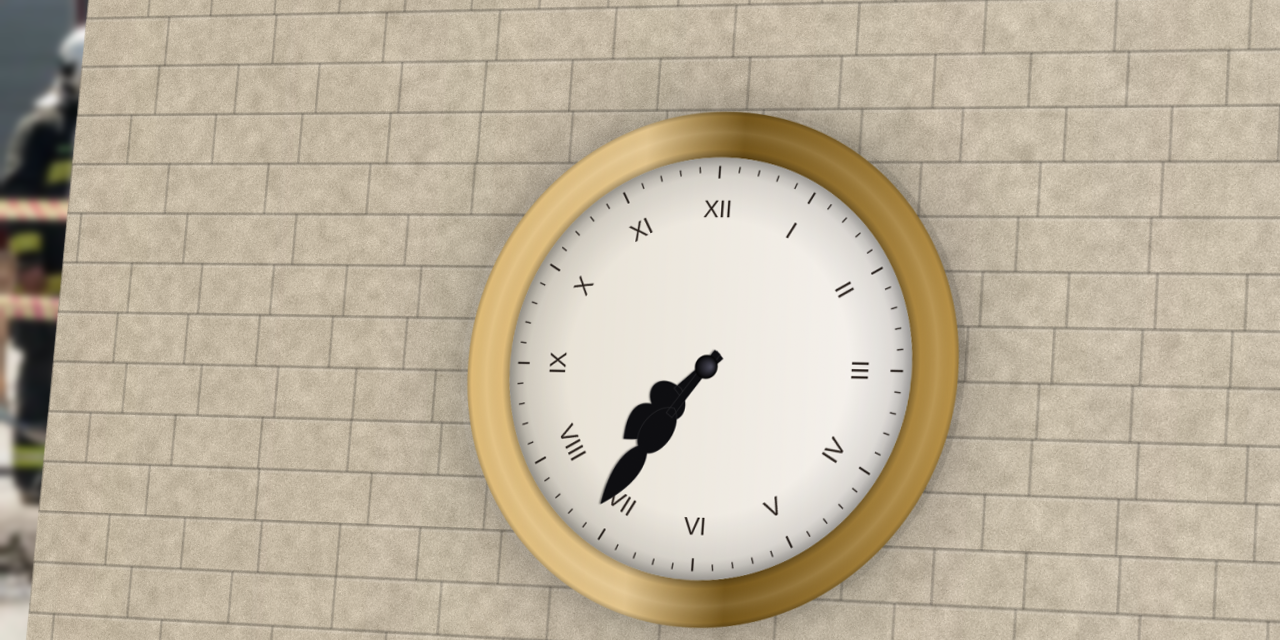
{"hour": 7, "minute": 36}
